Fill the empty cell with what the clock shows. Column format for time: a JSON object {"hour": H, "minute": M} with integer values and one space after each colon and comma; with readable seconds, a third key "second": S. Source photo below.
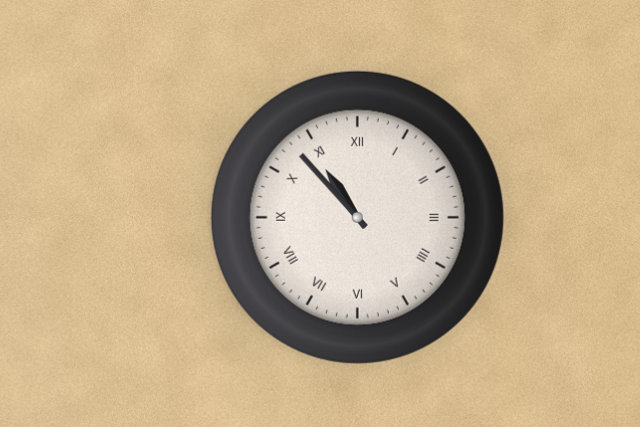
{"hour": 10, "minute": 53}
